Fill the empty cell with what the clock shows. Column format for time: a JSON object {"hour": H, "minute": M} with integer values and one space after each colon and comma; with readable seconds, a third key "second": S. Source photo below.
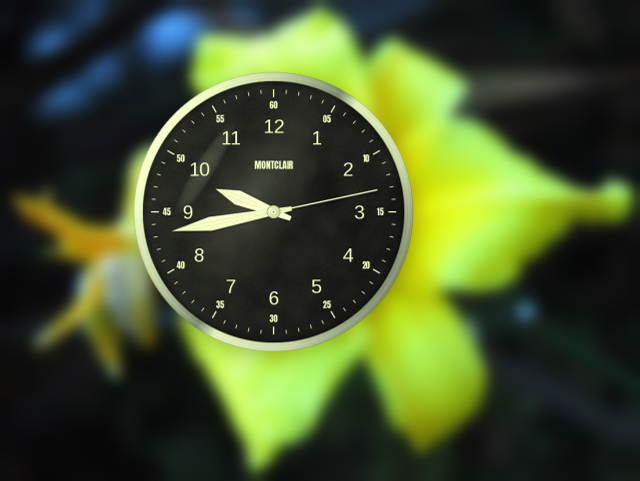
{"hour": 9, "minute": 43, "second": 13}
